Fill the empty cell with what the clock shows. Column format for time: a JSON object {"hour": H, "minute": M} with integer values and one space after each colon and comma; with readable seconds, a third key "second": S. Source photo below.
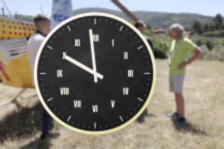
{"hour": 9, "minute": 59}
